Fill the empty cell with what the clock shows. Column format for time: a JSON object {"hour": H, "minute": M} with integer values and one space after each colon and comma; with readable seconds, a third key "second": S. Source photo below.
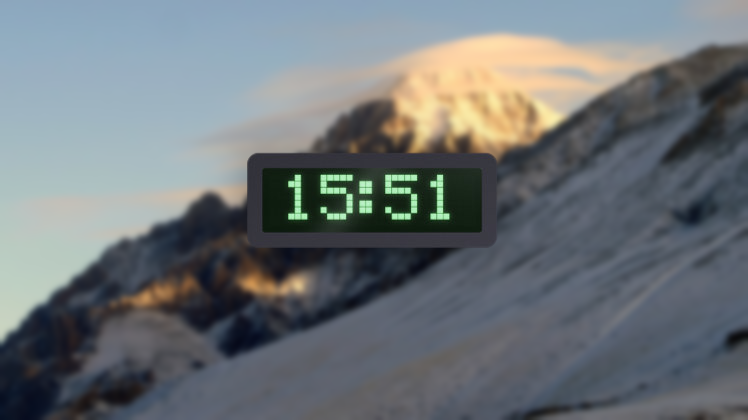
{"hour": 15, "minute": 51}
